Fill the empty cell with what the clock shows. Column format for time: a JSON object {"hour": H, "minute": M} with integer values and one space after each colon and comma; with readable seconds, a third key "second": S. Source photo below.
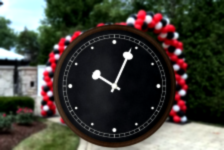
{"hour": 10, "minute": 4}
